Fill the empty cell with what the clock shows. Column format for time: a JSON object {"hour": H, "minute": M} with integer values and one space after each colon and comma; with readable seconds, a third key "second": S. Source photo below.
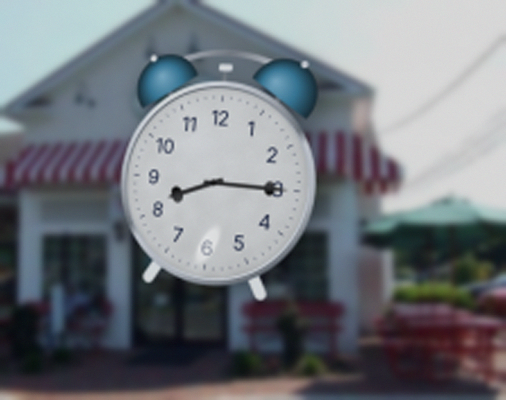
{"hour": 8, "minute": 15}
